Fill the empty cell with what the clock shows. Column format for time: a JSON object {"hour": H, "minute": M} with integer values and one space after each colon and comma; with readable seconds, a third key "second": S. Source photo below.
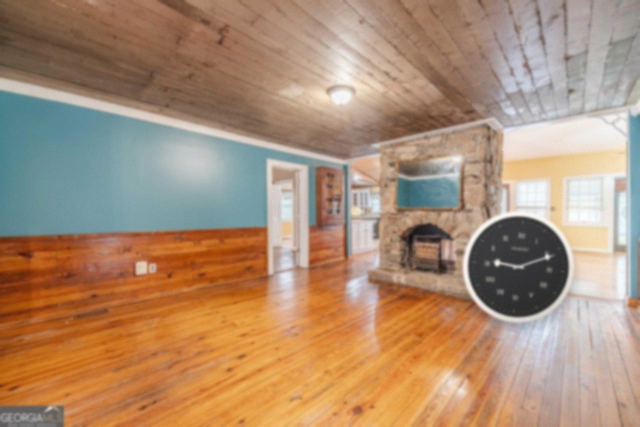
{"hour": 9, "minute": 11}
